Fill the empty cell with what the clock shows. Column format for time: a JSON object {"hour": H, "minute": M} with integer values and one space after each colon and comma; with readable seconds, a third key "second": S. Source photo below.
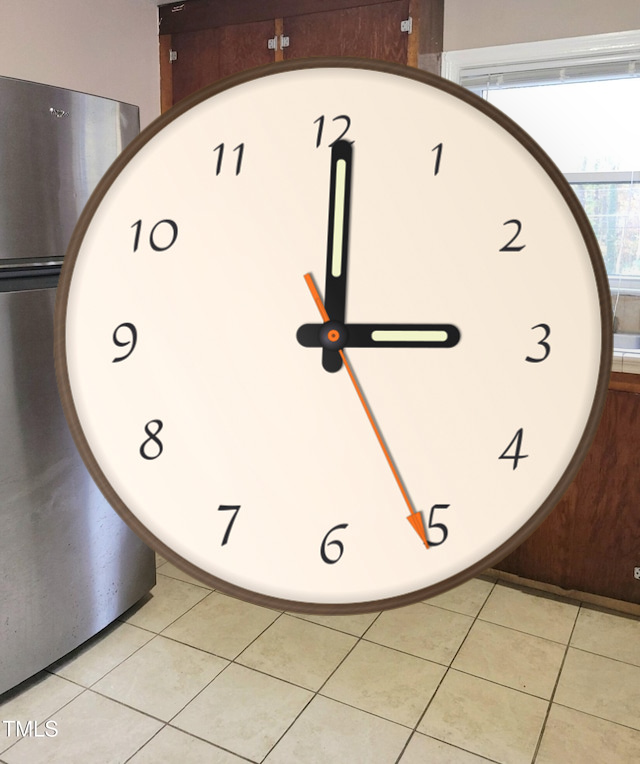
{"hour": 3, "minute": 0, "second": 26}
